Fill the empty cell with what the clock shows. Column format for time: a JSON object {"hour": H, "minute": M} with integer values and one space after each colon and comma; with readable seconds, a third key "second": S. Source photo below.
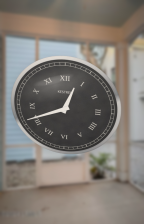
{"hour": 12, "minute": 41}
